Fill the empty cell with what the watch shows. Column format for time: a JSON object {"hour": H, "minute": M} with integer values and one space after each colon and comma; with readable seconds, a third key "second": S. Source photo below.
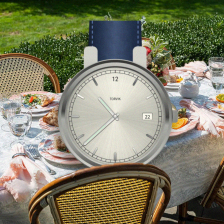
{"hour": 10, "minute": 38}
